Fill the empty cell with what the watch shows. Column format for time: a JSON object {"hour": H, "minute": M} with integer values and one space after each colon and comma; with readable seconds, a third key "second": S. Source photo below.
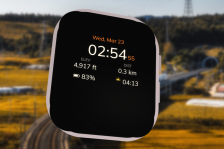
{"hour": 2, "minute": 54}
